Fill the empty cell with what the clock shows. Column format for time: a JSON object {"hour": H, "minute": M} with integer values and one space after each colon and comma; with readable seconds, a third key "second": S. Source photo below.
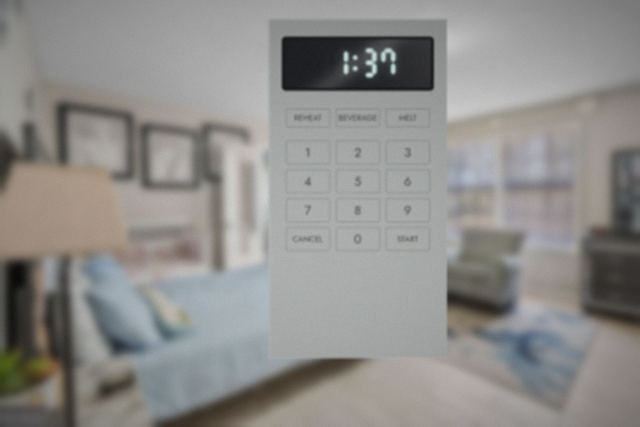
{"hour": 1, "minute": 37}
